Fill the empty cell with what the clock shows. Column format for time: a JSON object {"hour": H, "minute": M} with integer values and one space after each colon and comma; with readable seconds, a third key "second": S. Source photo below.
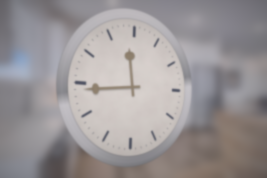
{"hour": 11, "minute": 44}
